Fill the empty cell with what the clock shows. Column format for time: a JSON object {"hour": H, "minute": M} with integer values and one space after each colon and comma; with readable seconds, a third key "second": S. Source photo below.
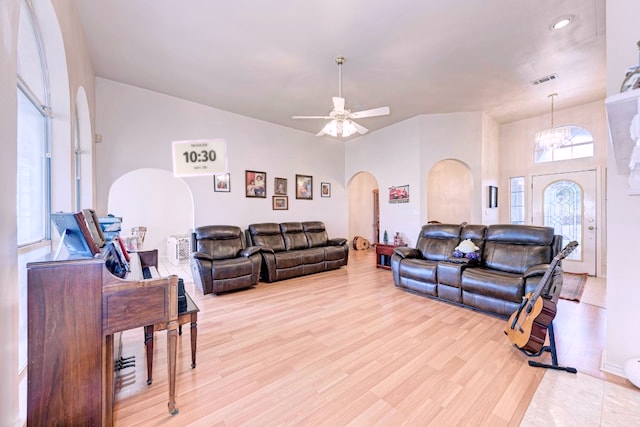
{"hour": 10, "minute": 30}
